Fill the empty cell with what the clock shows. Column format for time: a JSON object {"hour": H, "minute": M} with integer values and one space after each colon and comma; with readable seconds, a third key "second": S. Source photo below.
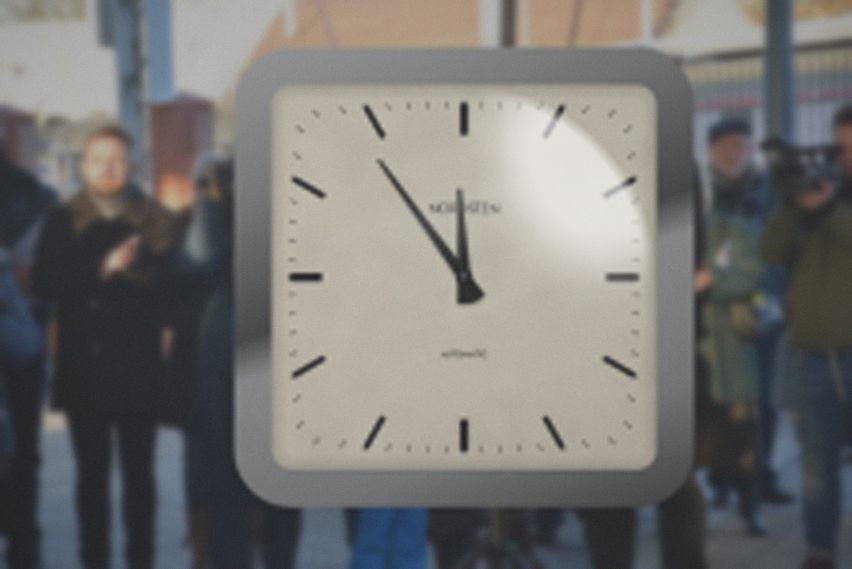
{"hour": 11, "minute": 54}
